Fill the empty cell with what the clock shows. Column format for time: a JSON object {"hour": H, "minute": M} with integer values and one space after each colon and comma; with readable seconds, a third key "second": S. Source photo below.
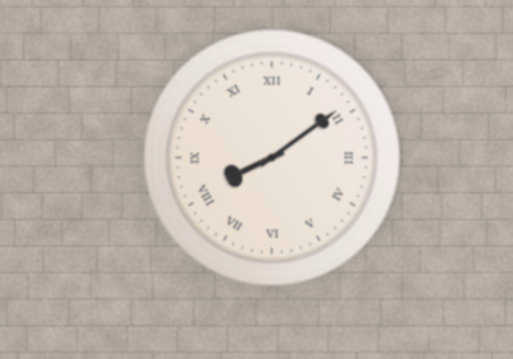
{"hour": 8, "minute": 9}
